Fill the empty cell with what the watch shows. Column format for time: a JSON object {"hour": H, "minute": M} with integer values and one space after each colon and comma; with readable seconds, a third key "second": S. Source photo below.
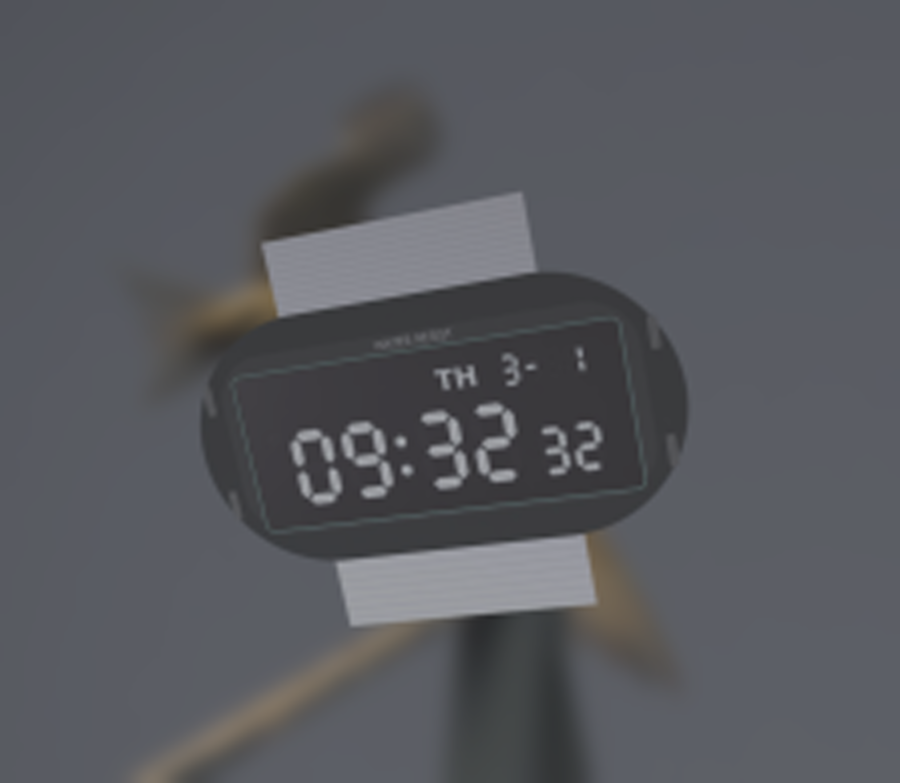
{"hour": 9, "minute": 32, "second": 32}
